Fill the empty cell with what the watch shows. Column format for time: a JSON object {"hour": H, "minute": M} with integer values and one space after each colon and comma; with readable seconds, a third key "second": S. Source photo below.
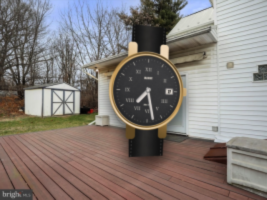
{"hour": 7, "minute": 28}
